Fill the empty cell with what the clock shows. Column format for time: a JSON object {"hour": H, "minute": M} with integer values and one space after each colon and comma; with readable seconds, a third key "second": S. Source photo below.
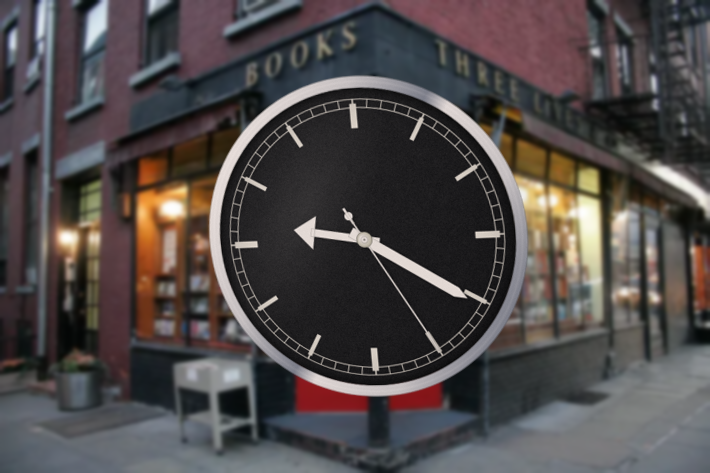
{"hour": 9, "minute": 20, "second": 25}
